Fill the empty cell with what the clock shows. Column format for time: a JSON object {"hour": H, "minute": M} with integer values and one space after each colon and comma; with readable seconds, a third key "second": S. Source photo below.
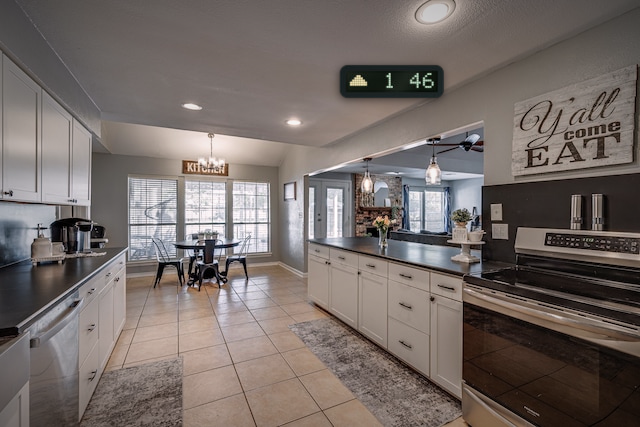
{"hour": 1, "minute": 46}
